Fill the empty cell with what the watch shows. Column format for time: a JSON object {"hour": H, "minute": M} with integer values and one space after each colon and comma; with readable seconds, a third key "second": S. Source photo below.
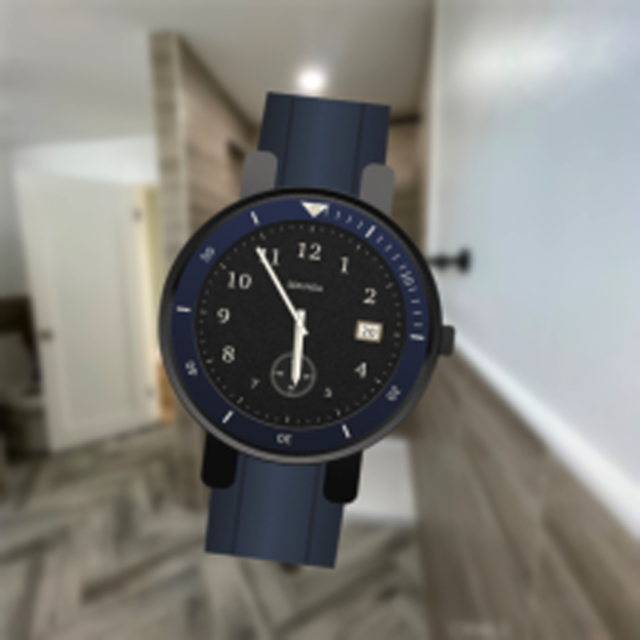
{"hour": 5, "minute": 54}
